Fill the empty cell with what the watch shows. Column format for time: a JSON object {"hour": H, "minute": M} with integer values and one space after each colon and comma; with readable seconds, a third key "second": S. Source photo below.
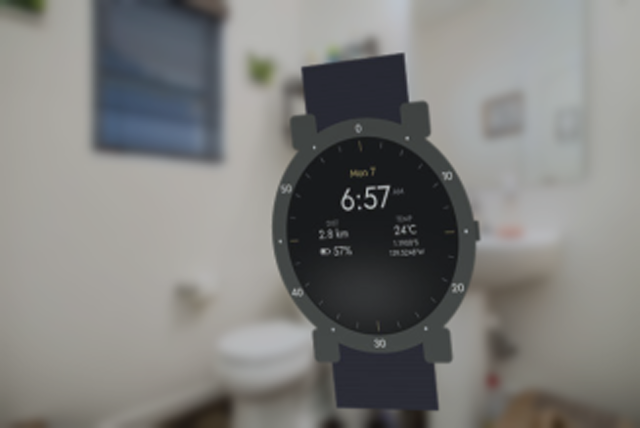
{"hour": 6, "minute": 57}
